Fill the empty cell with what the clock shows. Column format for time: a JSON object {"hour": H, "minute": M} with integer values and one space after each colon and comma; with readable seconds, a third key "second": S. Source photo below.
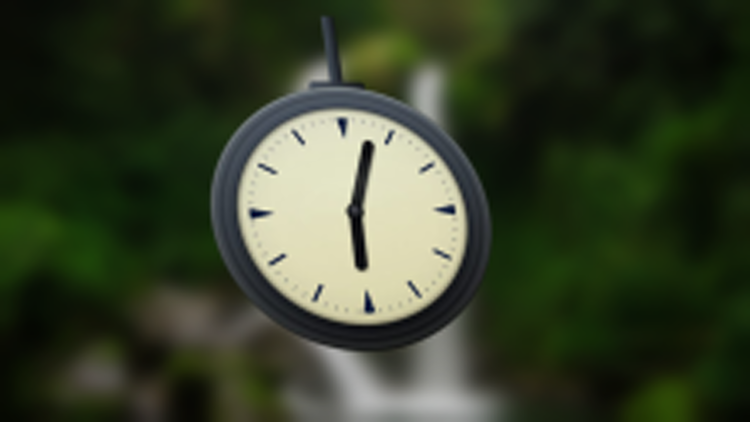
{"hour": 6, "minute": 3}
